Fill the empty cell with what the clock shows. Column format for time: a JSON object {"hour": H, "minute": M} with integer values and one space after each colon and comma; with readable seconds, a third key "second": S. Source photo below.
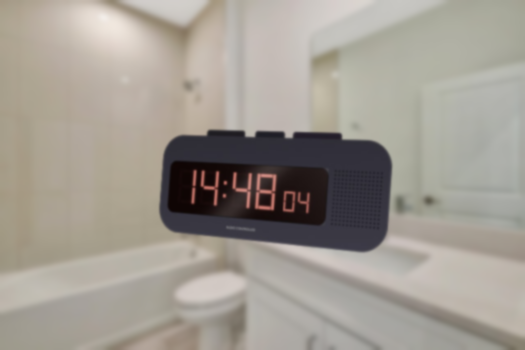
{"hour": 14, "minute": 48, "second": 4}
